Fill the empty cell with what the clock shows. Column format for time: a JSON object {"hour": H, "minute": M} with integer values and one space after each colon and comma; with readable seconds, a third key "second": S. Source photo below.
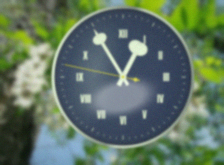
{"hour": 12, "minute": 54, "second": 47}
